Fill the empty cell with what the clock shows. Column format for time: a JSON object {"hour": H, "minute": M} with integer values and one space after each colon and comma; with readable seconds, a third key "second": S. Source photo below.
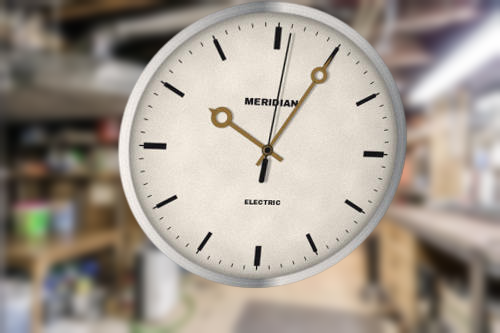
{"hour": 10, "minute": 5, "second": 1}
